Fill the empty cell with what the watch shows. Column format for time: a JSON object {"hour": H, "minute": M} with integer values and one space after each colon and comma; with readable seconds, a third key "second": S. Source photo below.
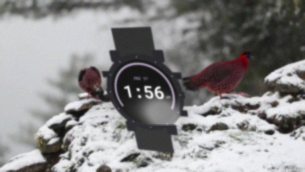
{"hour": 1, "minute": 56}
